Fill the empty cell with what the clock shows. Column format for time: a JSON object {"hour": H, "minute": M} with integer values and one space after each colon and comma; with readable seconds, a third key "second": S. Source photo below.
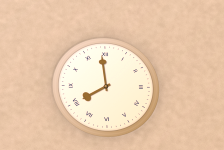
{"hour": 7, "minute": 59}
